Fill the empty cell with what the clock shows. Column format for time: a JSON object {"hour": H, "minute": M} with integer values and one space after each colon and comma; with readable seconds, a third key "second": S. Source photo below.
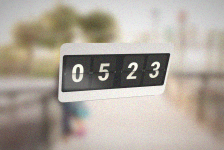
{"hour": 5, "minute": 23}
